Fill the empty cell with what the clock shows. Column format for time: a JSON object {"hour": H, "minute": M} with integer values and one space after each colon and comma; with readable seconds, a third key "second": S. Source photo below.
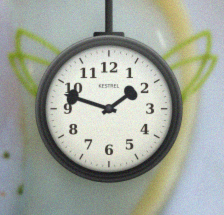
{"hour": 1, "minute": 48}
